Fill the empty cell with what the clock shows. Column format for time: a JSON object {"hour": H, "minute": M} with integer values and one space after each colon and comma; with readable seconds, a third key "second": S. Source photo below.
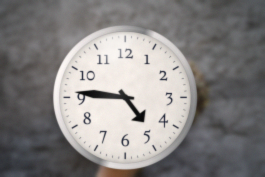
{"hour": 4, "minute": 46}
